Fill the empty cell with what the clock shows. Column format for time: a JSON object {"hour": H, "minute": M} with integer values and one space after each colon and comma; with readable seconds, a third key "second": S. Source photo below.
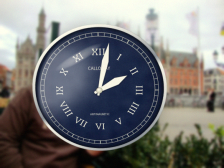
{"hour": 2, "minute": 2}
